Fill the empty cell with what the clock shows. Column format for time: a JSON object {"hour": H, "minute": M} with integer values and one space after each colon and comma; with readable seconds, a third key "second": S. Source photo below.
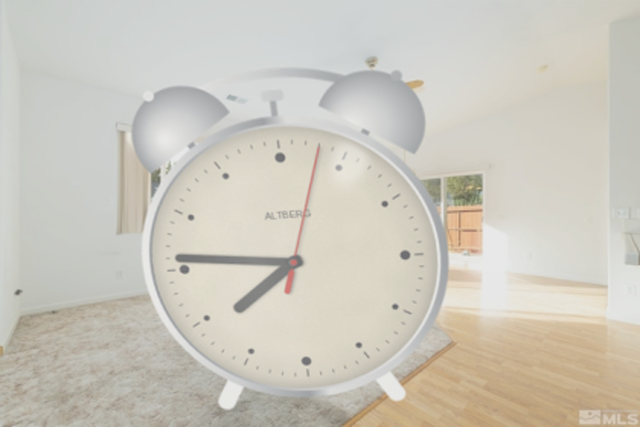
{"hour": 7, "minute": 46, "second": 3}
